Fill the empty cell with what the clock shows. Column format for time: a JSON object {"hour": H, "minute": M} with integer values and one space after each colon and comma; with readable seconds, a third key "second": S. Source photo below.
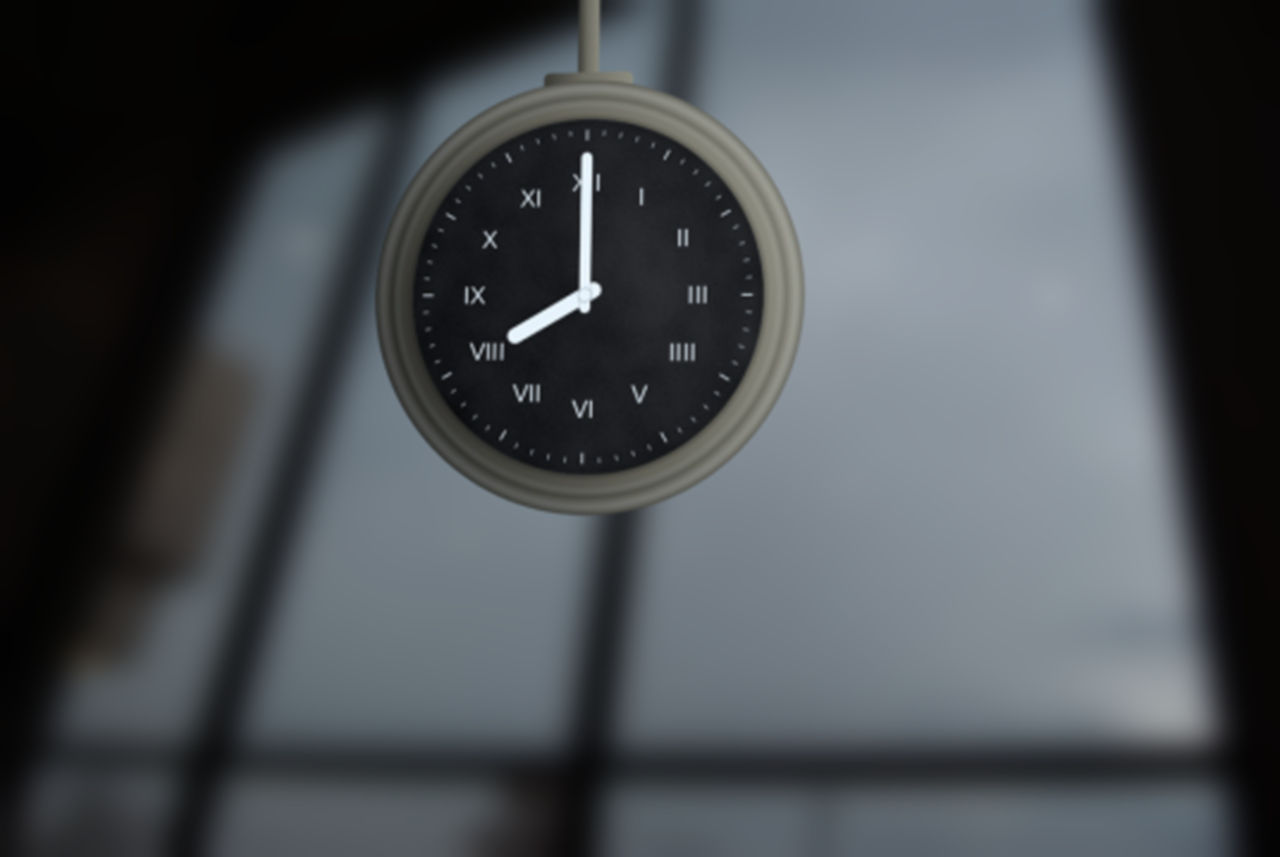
{"hour": 8, "minute": 0}
